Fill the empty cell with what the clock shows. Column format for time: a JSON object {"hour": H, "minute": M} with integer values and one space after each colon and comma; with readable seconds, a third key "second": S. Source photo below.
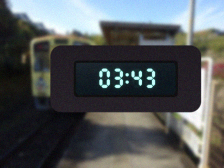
{"hour": 3, "minute": 43}
